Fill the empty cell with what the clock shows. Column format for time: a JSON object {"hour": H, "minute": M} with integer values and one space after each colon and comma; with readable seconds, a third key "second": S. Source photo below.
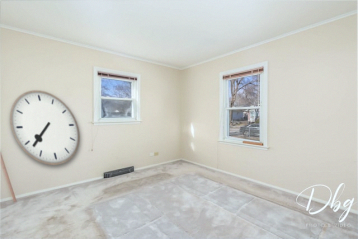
{"hour": 7, "minute": 38}
